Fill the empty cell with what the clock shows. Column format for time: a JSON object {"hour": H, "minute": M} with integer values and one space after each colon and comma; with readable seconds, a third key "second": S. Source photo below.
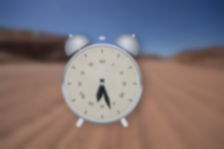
{"hour": 6, "minute": 27}
